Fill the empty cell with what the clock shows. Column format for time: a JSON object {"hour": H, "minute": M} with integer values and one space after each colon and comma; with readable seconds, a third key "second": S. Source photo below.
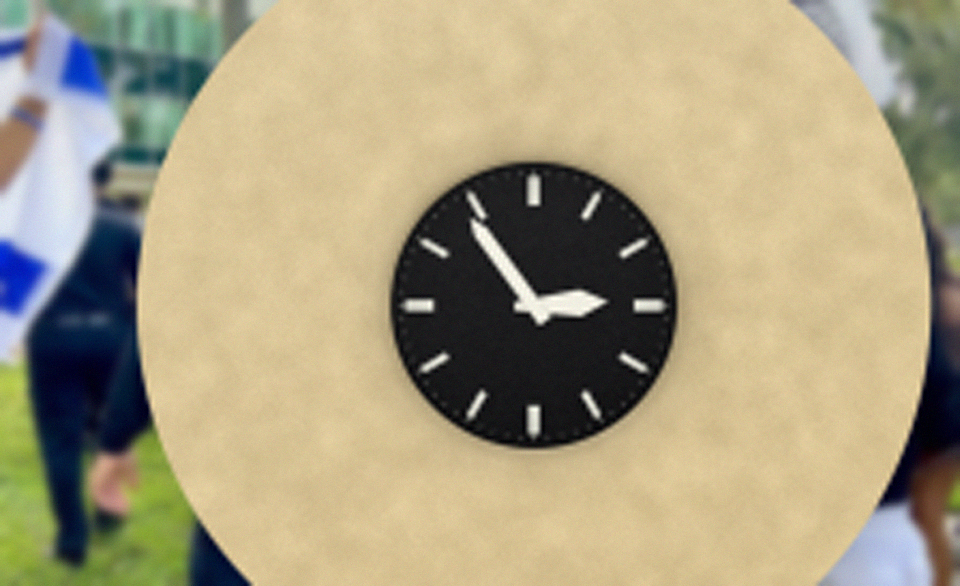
{"hour": 2, "minute": 54}
